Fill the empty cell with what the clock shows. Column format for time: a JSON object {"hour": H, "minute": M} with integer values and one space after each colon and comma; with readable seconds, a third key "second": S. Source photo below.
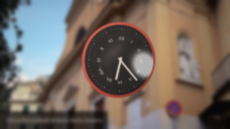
{"hour": 6, "minute": 23}
